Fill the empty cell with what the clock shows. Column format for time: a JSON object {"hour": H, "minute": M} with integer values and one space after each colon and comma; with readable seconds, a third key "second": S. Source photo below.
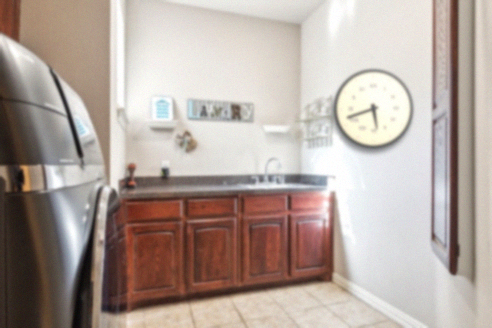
{"hour": 5, "minute": 42}
